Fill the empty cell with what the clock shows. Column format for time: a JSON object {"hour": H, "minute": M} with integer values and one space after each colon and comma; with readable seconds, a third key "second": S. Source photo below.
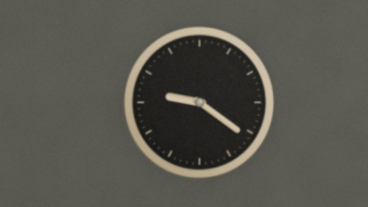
{"hour": 9, "minute": 21}
